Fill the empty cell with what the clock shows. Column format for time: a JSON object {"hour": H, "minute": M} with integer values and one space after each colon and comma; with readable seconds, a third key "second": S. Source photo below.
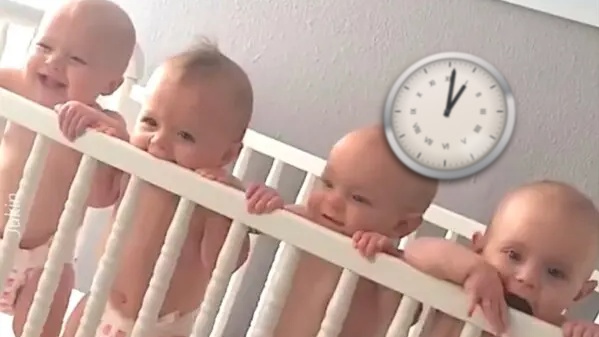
{"hour": 1, "minute": 1}
